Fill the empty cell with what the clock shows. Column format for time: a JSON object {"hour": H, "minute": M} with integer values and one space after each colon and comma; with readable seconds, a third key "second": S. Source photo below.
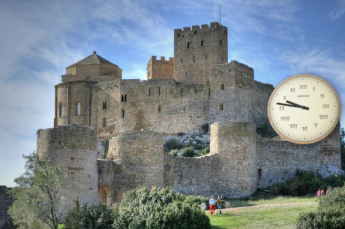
{"hour": 9, "minute": 47}
